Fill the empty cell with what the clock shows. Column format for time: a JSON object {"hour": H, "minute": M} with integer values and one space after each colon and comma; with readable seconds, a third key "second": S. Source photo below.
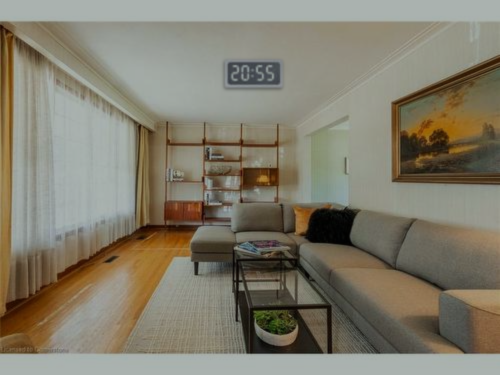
{"hour": 20, "minute": 55}
